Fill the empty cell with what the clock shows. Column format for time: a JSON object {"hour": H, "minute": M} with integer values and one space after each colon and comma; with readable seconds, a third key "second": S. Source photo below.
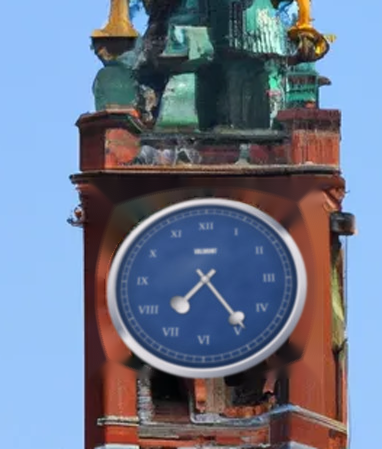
{"hour": 7, "minute": 24}
